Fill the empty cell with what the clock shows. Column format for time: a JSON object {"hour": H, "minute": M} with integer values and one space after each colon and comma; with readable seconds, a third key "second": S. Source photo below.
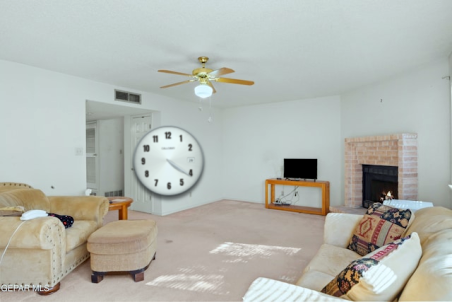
{"hour": 4, "minute": 21}
